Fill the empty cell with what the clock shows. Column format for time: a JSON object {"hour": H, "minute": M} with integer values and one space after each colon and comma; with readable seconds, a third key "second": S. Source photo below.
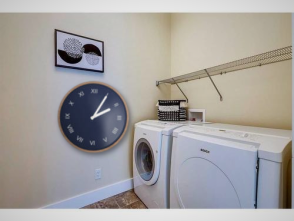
{"hour": 2, "minute": 5}
